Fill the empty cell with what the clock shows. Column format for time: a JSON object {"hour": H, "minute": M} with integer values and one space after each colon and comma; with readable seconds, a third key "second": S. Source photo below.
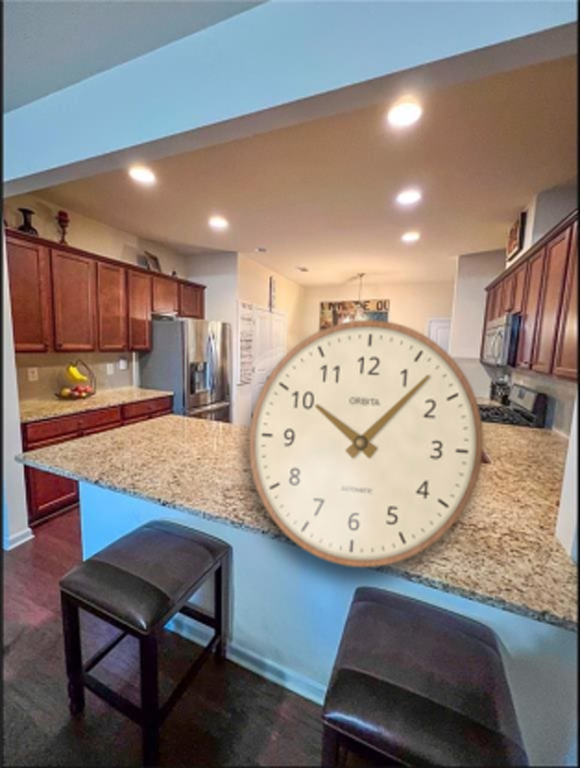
{"hour": 10, "minute": 7}
